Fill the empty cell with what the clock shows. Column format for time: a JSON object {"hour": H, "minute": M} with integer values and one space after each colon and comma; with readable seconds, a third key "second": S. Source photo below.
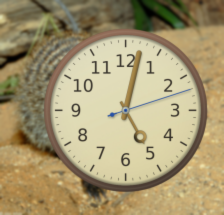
{"hour": 5, "minute": 2, "second": 12}
